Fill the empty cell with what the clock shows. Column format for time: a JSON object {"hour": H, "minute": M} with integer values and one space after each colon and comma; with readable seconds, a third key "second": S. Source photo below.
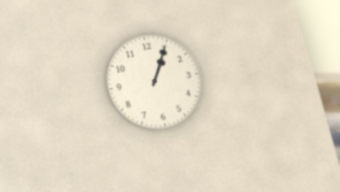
{"hour": 1, "minute": 5}
